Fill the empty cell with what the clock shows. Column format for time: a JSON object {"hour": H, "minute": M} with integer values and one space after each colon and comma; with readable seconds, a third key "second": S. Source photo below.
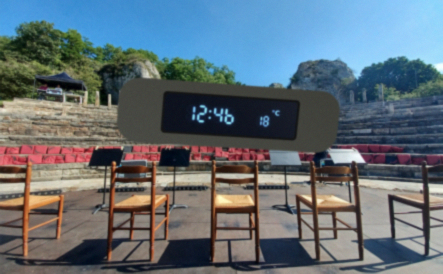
{"hour": 12, "minute": 46}
